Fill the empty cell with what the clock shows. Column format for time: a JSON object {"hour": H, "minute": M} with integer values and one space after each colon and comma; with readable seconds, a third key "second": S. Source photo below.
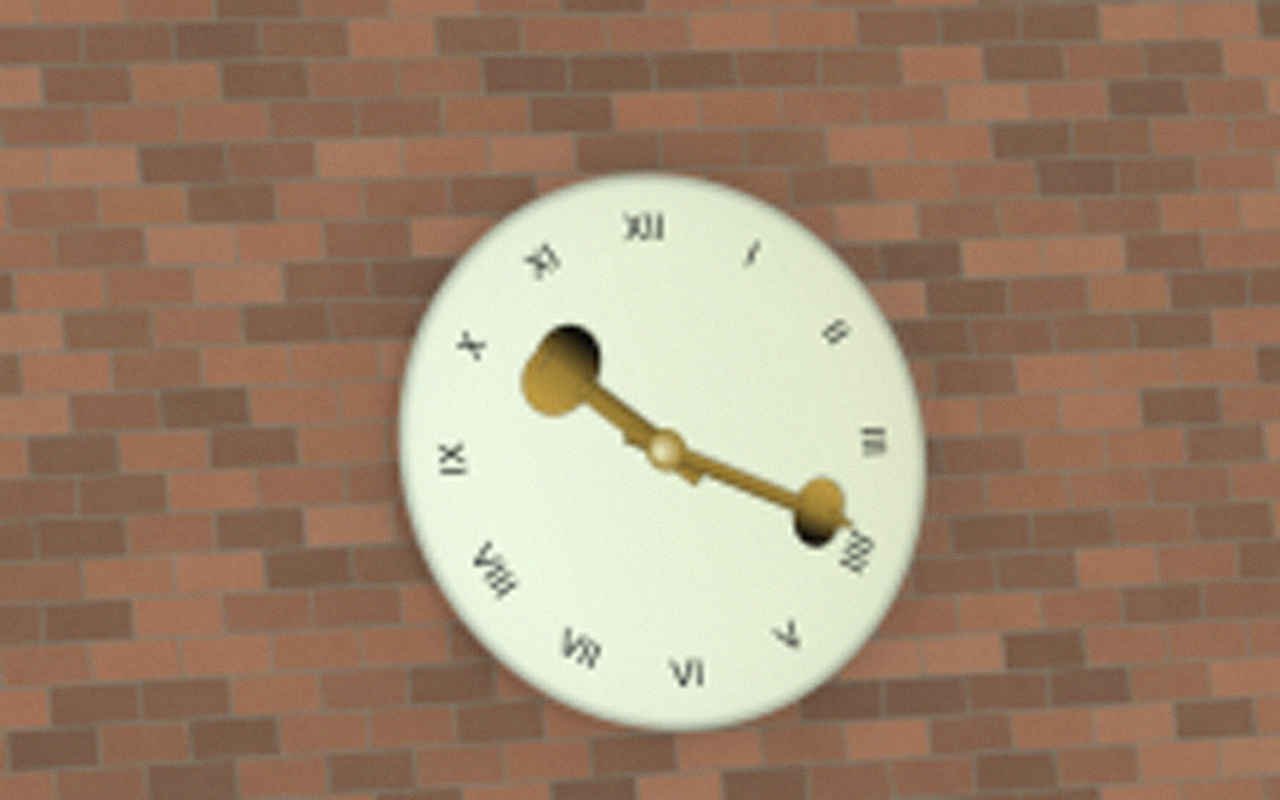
{"hour": 10, "minute": 19}
